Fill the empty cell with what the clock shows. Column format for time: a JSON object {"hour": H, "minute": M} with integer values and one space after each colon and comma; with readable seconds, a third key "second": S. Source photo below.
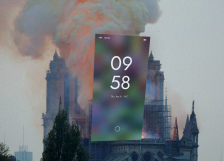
{"hour": 9, "minute": 58}
